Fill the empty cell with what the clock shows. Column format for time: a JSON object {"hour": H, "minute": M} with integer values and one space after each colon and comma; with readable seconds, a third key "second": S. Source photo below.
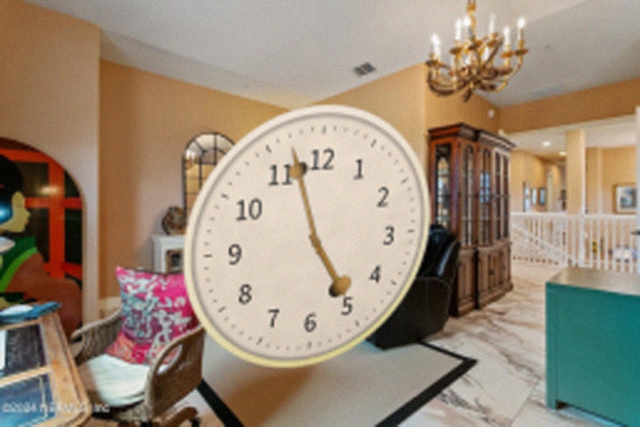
{"hour": 4, "minute": 57}
